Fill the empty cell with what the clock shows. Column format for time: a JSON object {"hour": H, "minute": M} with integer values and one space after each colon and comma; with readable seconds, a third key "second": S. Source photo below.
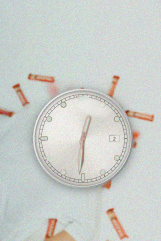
{"hour": 12, "minute": 31}
